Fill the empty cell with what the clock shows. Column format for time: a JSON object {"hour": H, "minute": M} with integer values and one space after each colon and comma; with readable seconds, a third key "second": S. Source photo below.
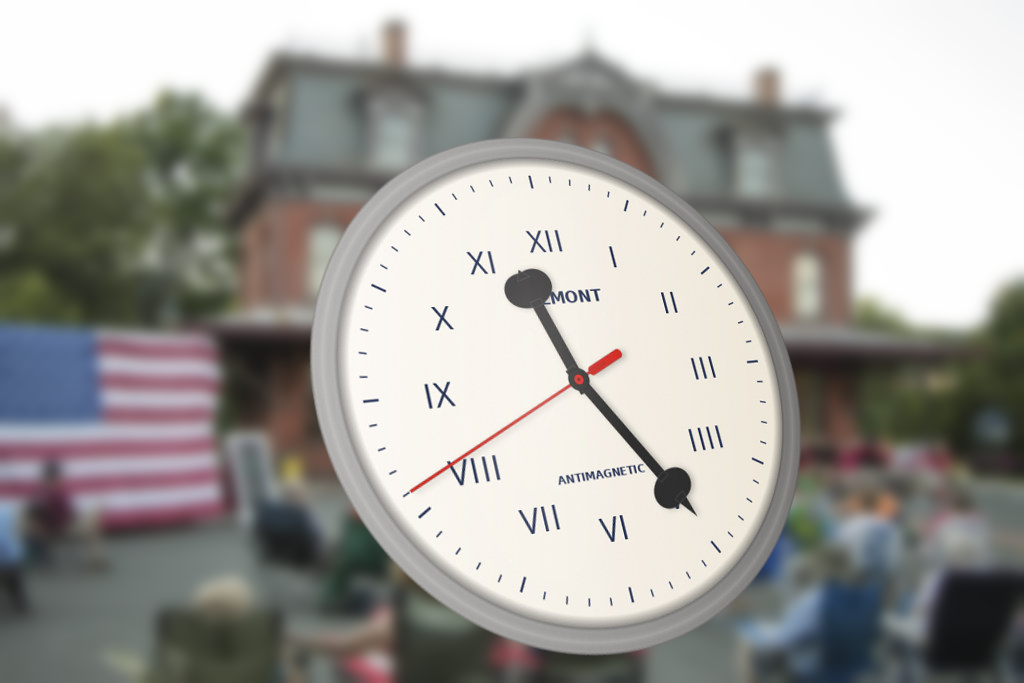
{"hour": 11, "minute": 24, "second": 41}
